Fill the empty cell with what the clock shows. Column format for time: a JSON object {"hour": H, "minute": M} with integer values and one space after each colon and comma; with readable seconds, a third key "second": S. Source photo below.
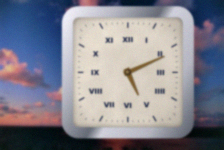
{"hour": 5, "minute": 11}
